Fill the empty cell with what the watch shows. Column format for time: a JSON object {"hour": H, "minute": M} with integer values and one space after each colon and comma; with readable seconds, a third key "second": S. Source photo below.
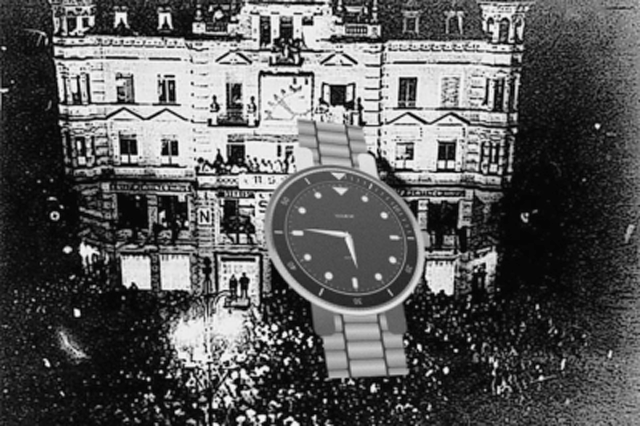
{"hour": 5, "minute": 46}
